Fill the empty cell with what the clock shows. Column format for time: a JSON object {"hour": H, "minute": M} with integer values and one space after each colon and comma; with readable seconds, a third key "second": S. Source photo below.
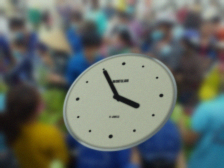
{"hour": 3, "minute": 55}
